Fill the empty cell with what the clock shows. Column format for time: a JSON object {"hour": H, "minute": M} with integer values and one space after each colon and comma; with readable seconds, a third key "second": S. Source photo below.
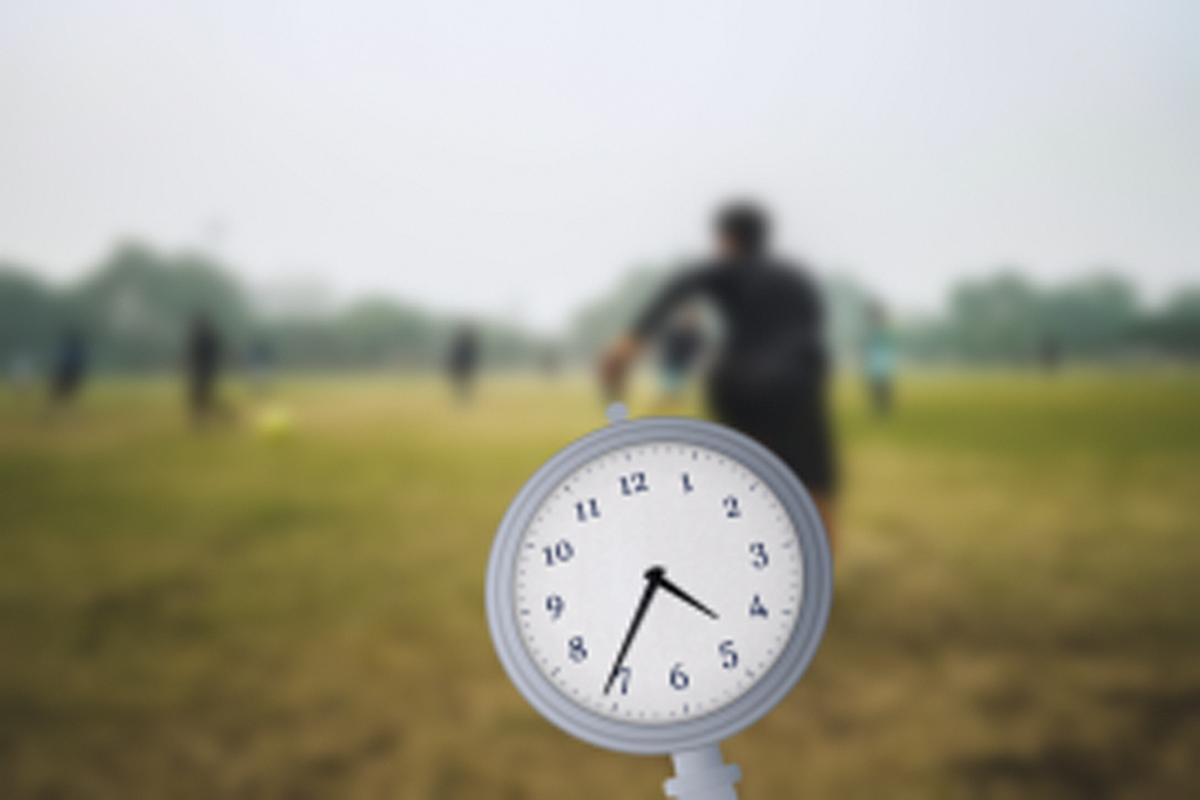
{"hour": 4, "minute": 36}
